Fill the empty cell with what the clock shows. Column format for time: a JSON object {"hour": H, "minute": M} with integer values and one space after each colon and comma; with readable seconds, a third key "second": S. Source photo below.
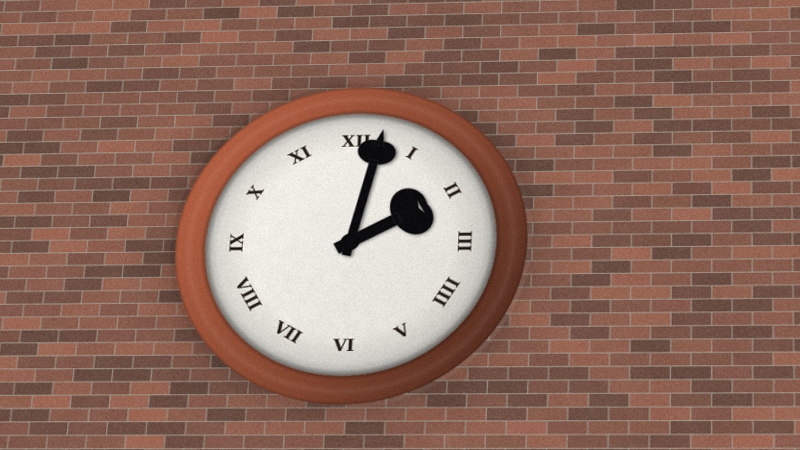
{"hour": 2, "minute": 2}
